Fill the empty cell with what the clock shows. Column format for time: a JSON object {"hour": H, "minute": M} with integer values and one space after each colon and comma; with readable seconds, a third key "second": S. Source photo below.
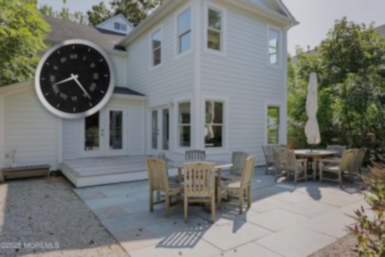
{"hour": 8, "minute": 24}
